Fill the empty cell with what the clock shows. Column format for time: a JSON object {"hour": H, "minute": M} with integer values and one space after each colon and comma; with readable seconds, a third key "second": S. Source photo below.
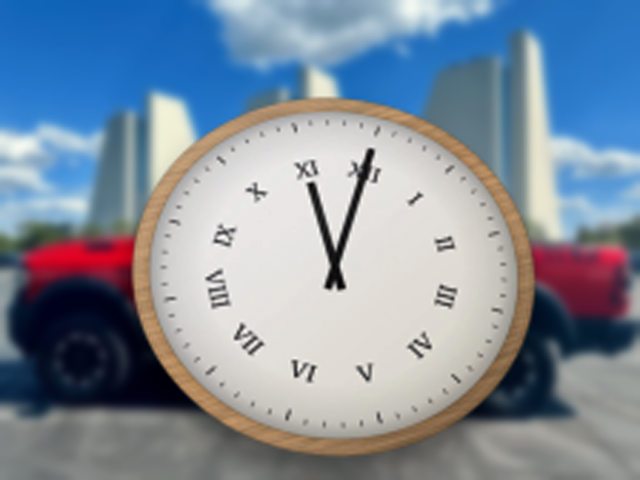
{"hour": 11, "minute": 0}
